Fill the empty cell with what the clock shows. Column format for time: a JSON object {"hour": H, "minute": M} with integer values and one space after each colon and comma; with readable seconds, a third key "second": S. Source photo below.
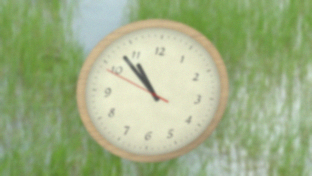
{"hour": 10, "minute": 52, "second": 49}
